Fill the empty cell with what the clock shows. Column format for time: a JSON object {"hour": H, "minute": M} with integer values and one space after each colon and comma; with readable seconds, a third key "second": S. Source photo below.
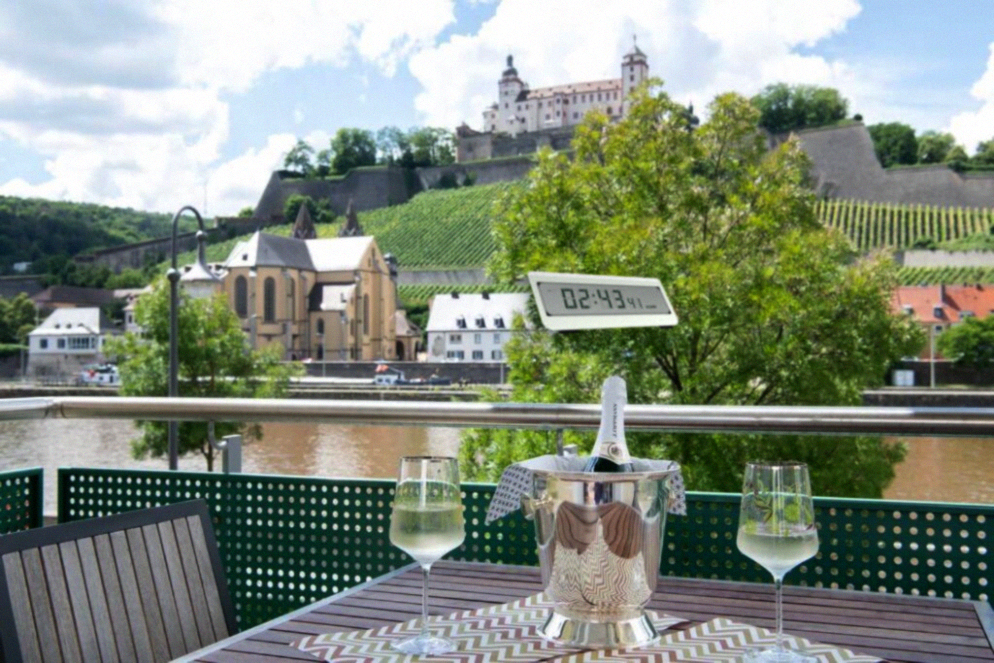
{"hour": 2, "minute": 43}
